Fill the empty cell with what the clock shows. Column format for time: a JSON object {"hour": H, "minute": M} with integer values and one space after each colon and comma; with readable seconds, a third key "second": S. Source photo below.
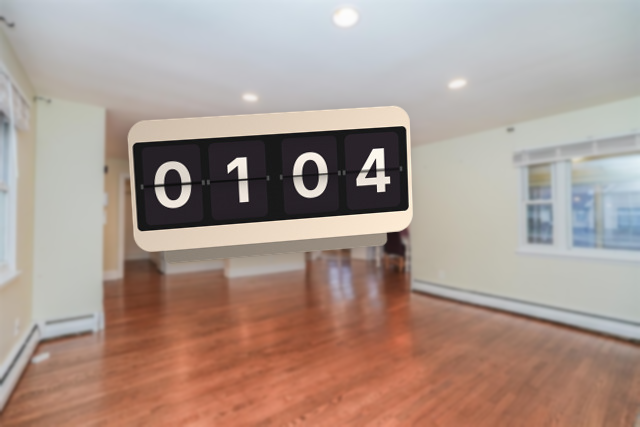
{"hour": 1, "minute": 4}
